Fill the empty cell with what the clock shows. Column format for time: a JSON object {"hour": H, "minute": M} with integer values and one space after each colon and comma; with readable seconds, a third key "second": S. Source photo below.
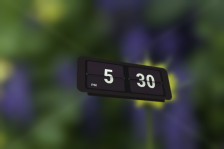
{"hour": 5, "minute": 30}
